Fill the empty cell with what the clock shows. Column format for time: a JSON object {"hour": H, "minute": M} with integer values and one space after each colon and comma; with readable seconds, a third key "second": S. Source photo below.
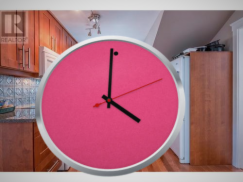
{"hour": 3, "minute": 59, "second": 10}
